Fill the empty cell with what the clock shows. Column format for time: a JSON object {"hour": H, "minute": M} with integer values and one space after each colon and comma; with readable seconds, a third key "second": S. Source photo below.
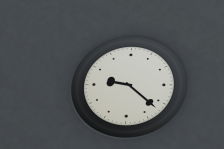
{"hour": 9, "minute": 22}
